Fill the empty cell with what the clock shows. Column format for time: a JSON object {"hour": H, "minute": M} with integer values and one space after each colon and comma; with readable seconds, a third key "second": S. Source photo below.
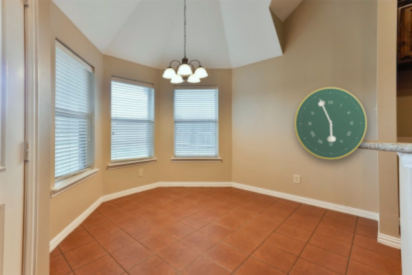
{"hour": 5, "minute": 56}
